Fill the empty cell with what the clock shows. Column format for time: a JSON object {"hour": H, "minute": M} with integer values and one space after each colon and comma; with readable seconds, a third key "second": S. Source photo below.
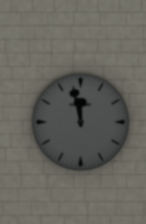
{"hour": 11, "minute": 58}
